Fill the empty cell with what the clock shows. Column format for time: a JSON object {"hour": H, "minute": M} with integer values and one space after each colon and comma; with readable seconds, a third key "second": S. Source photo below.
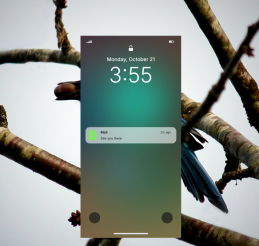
{"hour": 3, "minute": 55}
